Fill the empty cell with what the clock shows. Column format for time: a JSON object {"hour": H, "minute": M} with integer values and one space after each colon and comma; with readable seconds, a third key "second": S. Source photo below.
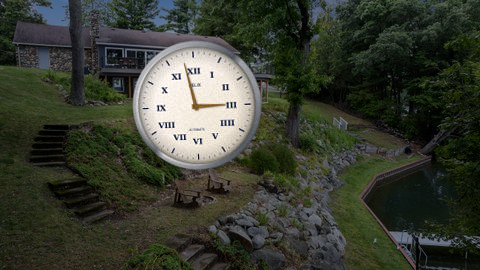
{"hour": 2, "minute": 58}
